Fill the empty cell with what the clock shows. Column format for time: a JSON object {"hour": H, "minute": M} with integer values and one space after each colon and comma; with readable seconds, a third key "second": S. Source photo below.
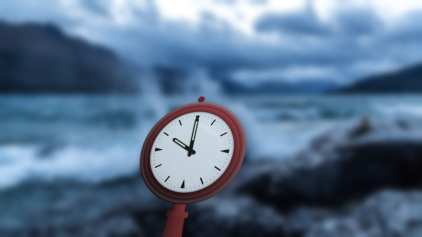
{"hour": 10, "minute": 0}
